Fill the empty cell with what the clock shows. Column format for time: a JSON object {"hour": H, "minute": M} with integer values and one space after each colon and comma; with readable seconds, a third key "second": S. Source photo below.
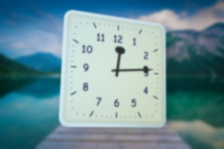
{"hour": 12, "minute": 14}
